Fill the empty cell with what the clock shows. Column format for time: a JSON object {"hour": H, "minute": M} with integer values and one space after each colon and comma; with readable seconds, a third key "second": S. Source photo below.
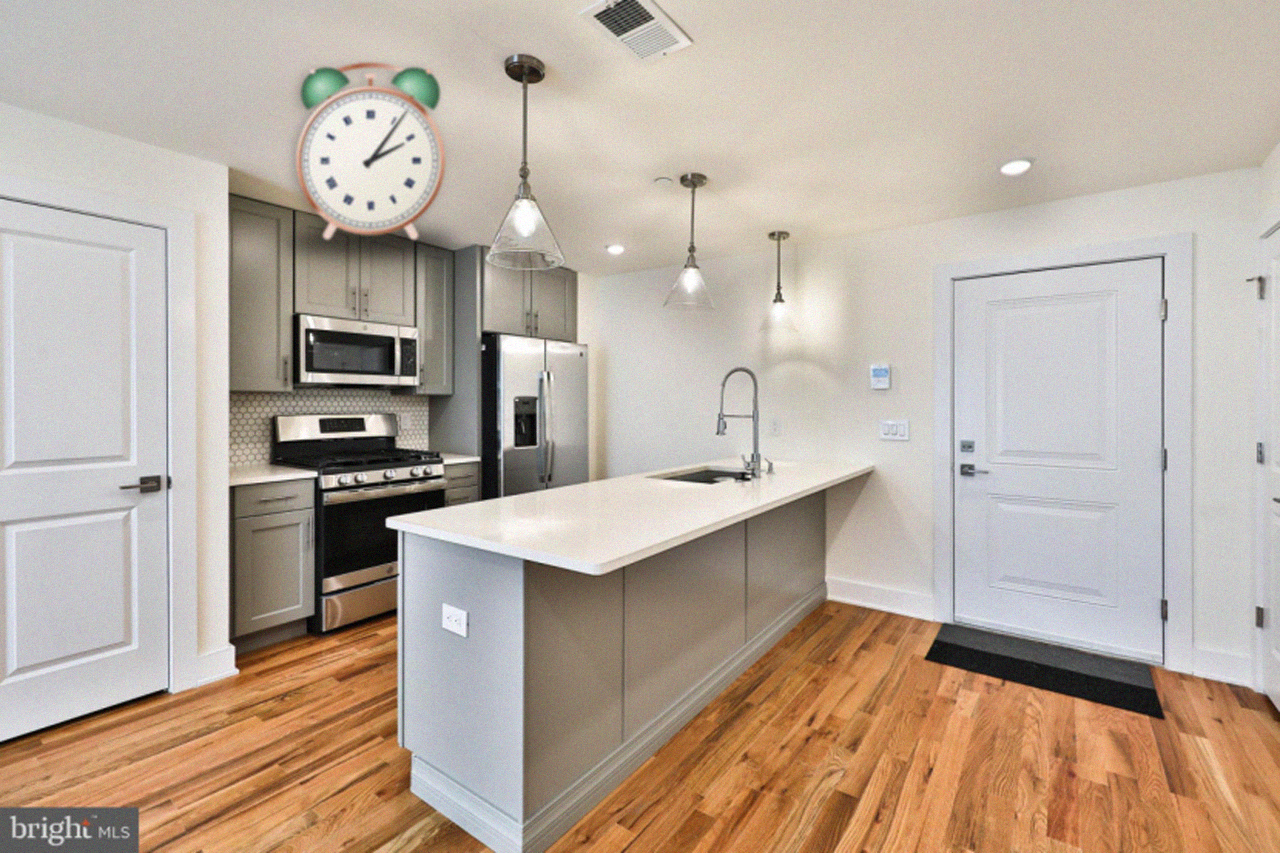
{"hour": 2, "minute": 6}
